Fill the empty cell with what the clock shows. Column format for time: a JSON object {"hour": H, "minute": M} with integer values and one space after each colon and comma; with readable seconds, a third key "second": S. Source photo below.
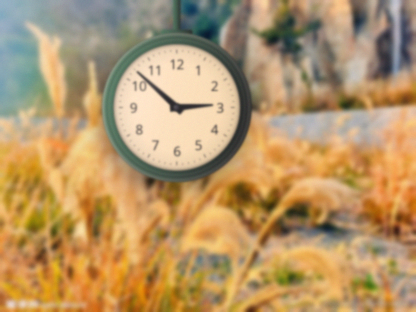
{"hour": 2, "minute": 52}
